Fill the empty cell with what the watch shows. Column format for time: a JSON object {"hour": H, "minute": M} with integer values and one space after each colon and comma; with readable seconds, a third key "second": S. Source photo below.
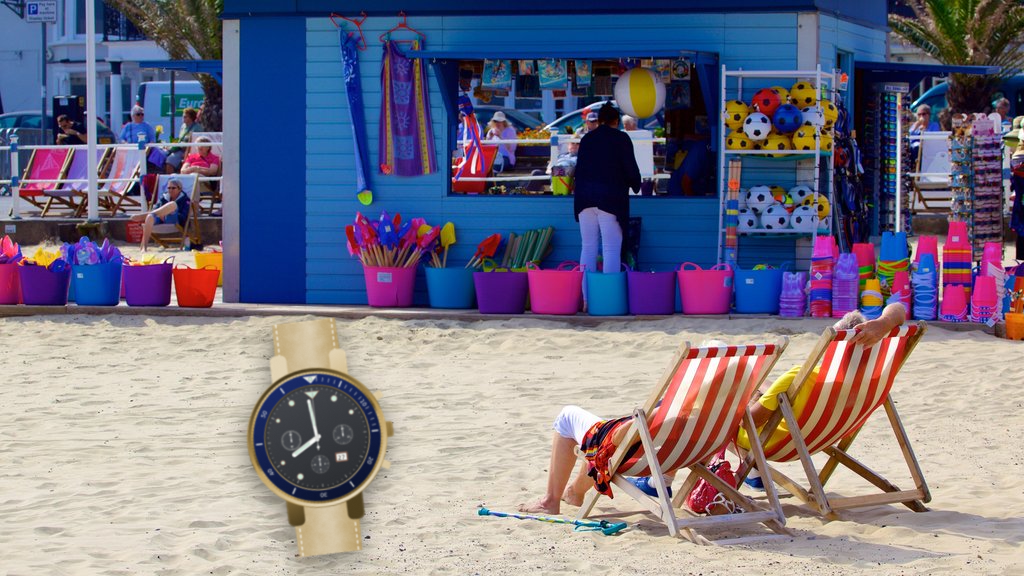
{"hour": 7, "minute": 59}
